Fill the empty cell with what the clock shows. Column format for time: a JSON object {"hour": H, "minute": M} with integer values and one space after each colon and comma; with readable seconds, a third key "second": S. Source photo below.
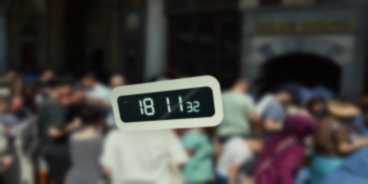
{"hour": 18, "minute": 11, "second": 32}
